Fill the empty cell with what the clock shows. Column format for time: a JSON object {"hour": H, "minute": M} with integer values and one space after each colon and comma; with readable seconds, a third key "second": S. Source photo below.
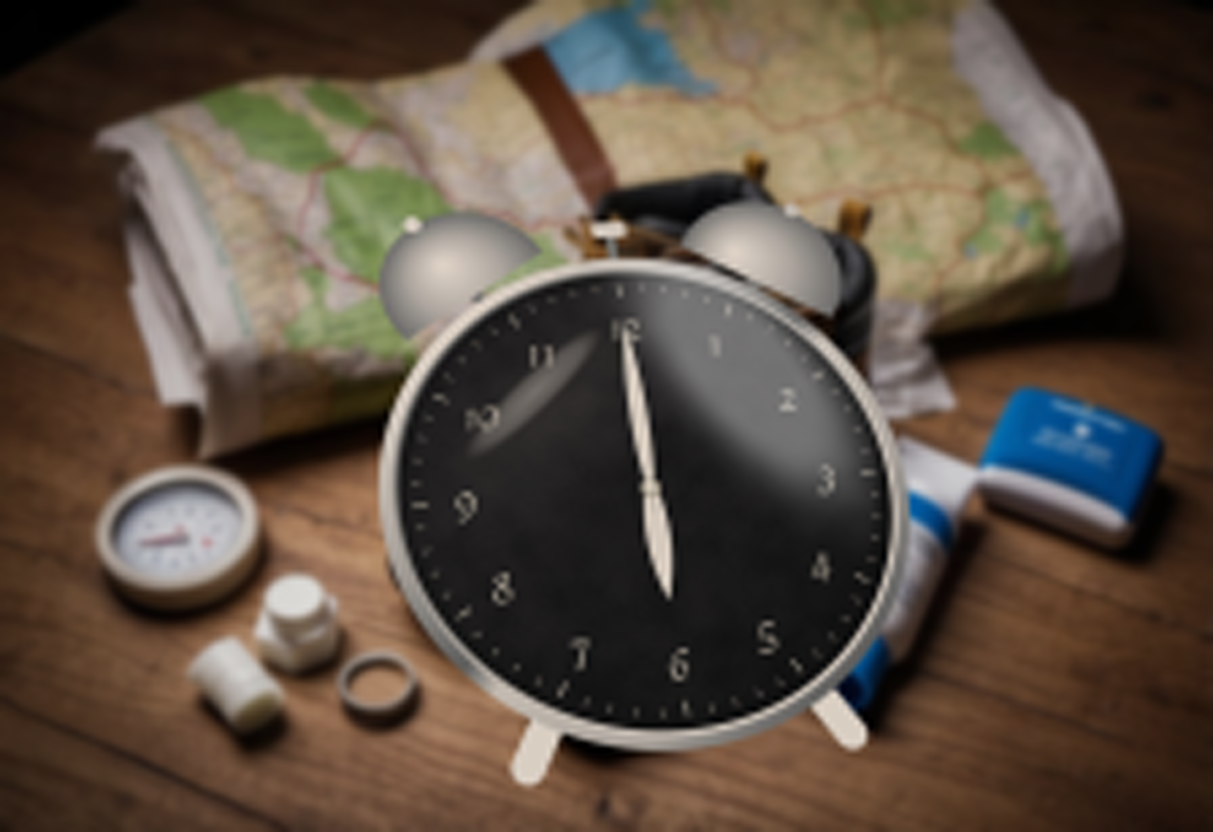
{"hour": 6, "minute": 0}
